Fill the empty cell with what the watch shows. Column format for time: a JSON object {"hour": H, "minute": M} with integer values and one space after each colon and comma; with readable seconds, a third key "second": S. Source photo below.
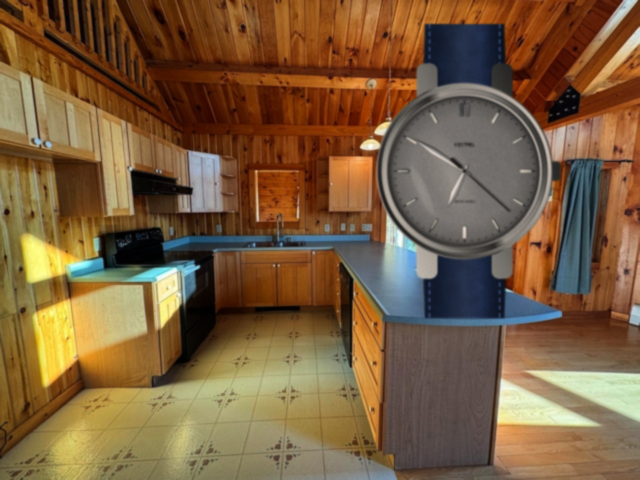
{"hour": 6, "minute": 50, "second": 22}
